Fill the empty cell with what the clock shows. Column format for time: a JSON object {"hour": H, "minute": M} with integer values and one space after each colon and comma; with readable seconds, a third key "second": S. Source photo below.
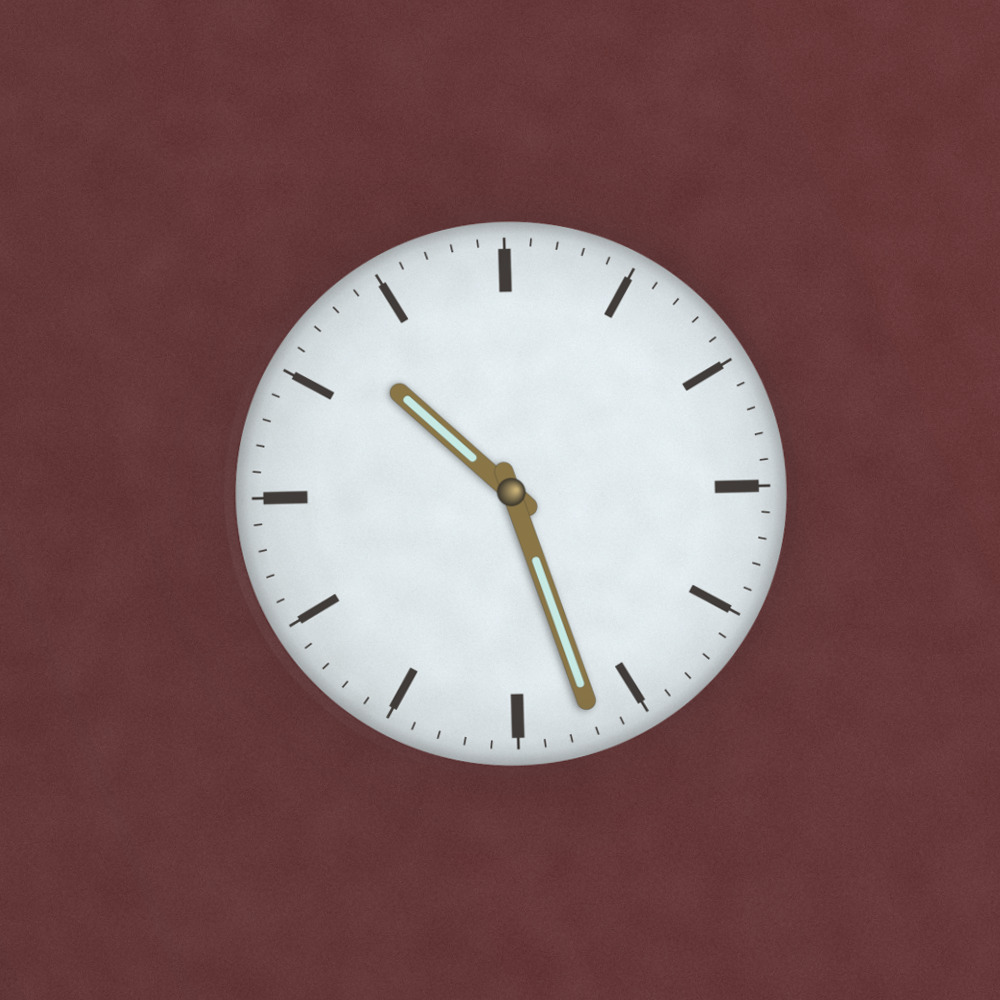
{"hour": 10, "minute": 27}
